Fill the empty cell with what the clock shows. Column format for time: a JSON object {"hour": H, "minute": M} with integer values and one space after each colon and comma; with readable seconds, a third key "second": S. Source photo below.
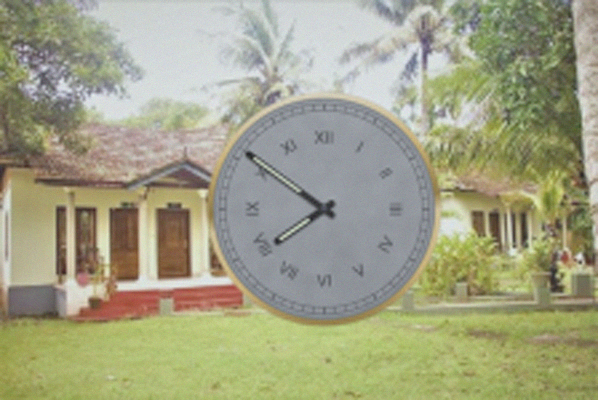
{"hour": 7, "minute": 51}
